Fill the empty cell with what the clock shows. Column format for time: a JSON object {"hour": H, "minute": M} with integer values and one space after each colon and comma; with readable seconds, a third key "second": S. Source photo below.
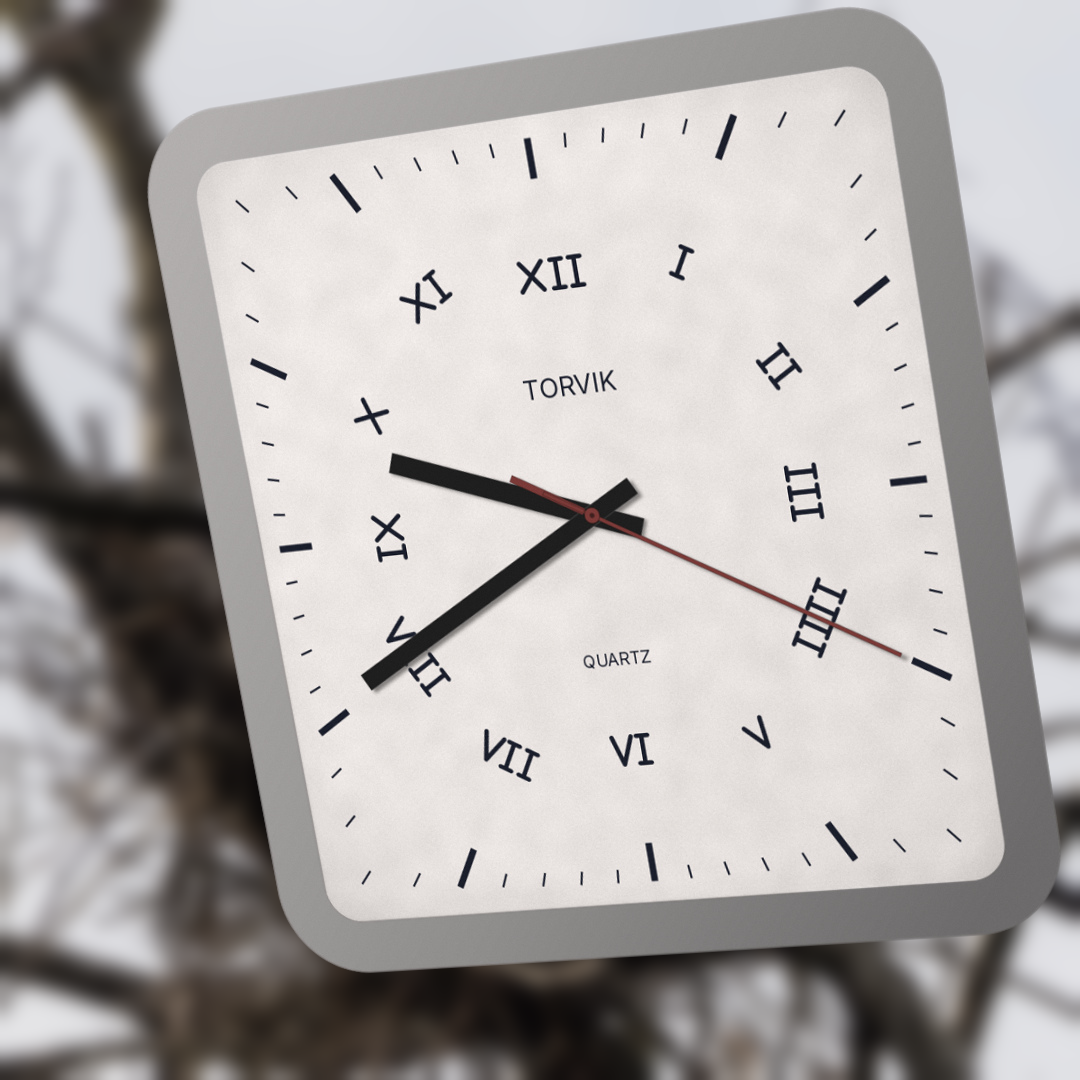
{"hour": 9, "minute": 40, "second": 20}
